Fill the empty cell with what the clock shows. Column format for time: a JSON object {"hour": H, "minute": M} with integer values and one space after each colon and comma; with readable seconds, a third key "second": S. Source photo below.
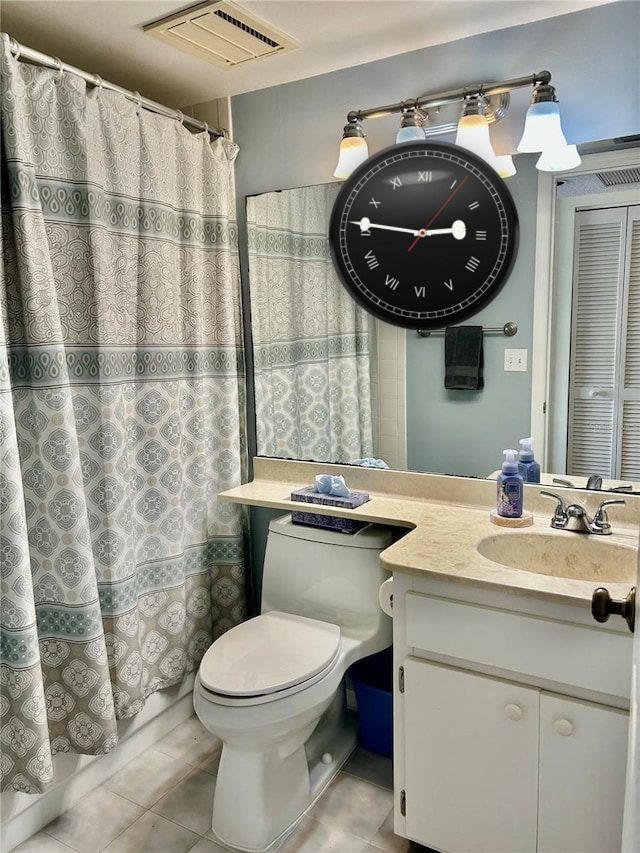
{"hour": 2, "minute": 46, "second": 6}
